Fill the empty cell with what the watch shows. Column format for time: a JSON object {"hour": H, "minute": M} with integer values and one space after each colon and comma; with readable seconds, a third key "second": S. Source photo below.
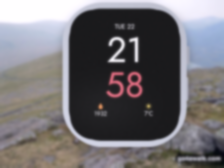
{"hour": 21, "minute": 58}
